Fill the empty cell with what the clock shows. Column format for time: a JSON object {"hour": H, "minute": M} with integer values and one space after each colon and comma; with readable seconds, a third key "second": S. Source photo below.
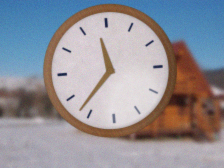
{"hour": 11, "minute": 37}
